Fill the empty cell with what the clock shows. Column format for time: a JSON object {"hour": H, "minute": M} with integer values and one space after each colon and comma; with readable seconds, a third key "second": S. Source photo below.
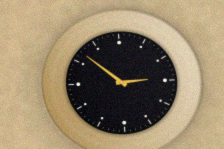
{"hour": 2, "minute": 52}
